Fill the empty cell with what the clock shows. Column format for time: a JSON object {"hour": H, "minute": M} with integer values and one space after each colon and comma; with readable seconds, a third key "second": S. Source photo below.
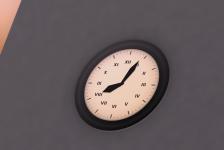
{"hour": 8, "minute": 4}
